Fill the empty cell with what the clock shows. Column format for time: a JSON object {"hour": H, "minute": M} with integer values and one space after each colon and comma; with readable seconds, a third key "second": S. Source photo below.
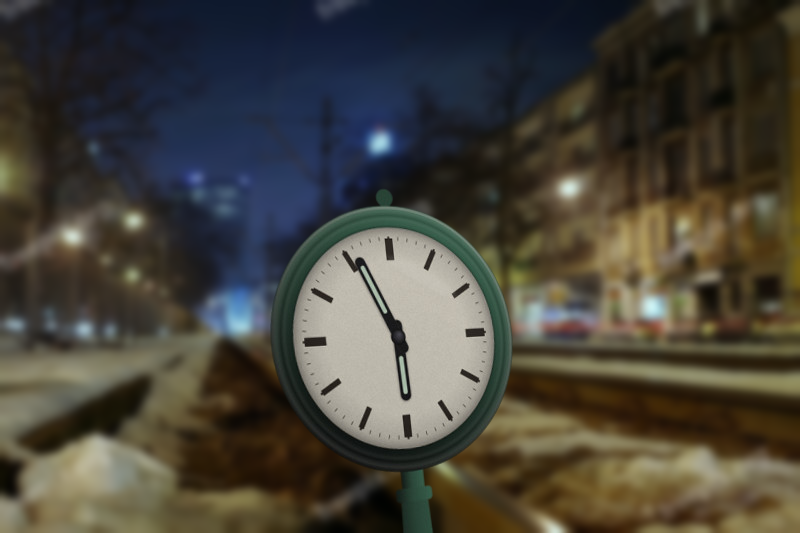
{"hour": 5, "minute": 56}
